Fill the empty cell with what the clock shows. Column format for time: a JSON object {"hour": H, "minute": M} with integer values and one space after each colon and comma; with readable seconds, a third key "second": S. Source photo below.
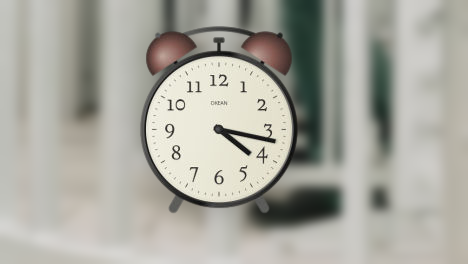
{"hour": 4, "minute": 17}
